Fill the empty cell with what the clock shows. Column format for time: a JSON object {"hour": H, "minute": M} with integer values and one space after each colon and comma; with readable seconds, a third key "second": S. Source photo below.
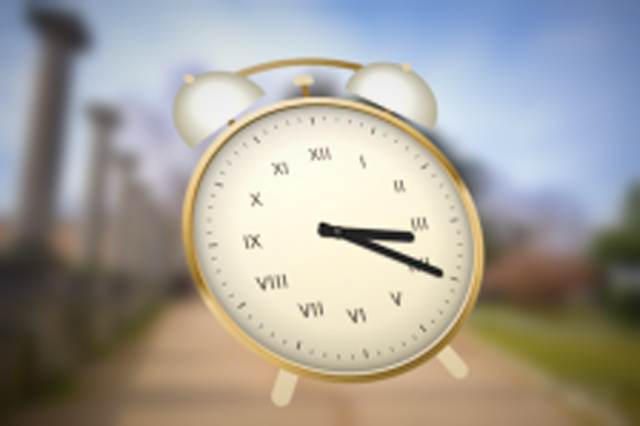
{"hour": 3, "minute": 20}
